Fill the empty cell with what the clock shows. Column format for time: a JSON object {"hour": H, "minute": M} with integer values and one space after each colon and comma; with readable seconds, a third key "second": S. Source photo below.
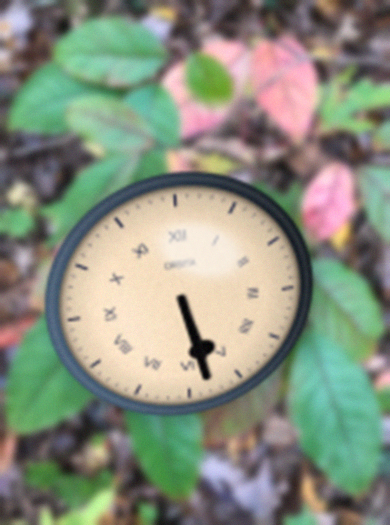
{"hour": 5, "minute": 28}
